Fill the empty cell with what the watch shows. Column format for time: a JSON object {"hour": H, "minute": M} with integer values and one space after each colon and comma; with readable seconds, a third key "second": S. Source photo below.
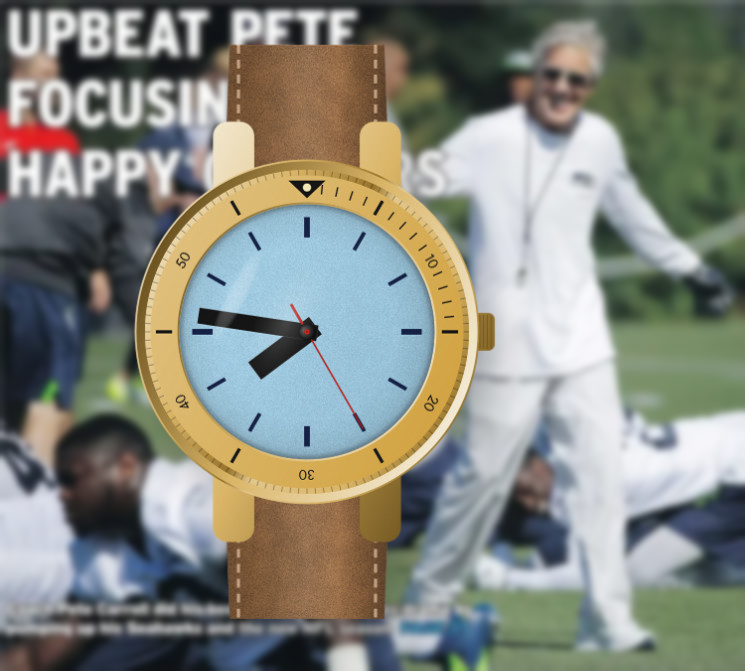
{"hour": 7, "minute": 46, "second": 25}
